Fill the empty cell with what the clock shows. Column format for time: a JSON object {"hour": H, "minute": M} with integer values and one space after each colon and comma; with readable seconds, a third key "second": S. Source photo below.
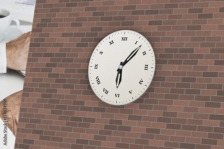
{"hour": 6, "minute": 7}
